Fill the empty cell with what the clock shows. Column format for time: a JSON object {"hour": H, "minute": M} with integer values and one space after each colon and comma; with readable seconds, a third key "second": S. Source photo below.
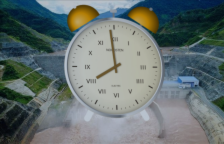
{"hour": 7, "minute": 59}
